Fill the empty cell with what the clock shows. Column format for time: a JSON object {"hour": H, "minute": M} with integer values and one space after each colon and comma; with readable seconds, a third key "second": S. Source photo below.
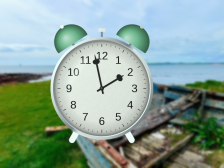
{"hour": 1, "minute": 58}
